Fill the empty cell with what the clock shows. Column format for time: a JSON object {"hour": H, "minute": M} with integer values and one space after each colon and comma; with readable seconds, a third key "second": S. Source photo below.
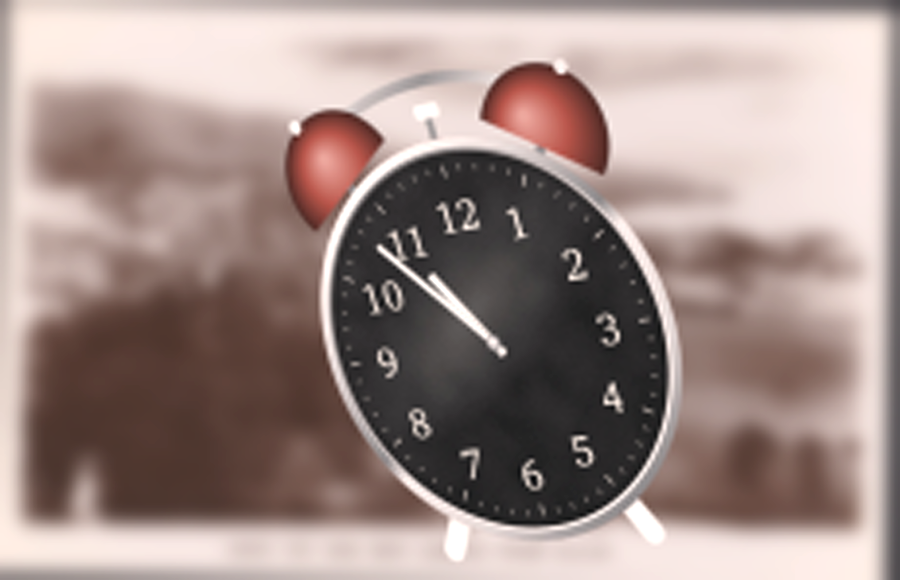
{"hour": 10, "minute": 53}
